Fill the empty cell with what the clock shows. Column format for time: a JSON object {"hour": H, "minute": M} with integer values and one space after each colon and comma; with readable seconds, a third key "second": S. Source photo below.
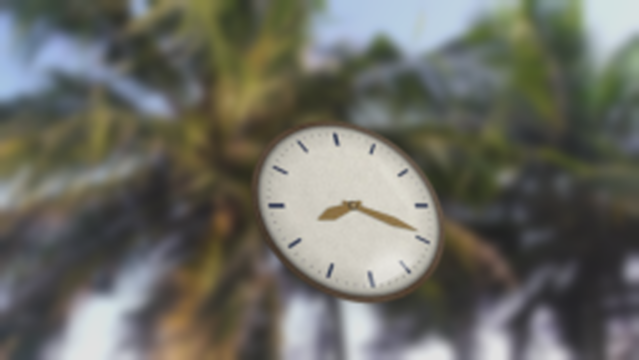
{"hour": 8, "minute": 19}
